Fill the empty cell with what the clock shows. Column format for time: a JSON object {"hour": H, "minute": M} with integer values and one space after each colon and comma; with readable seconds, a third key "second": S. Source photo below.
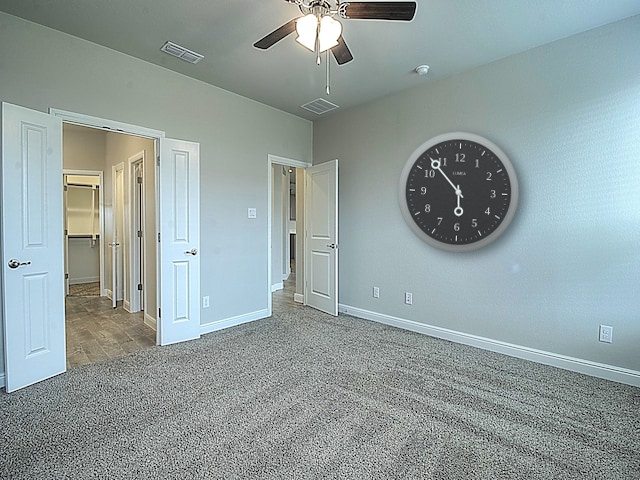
{"hour": 5, "minute": 53}
